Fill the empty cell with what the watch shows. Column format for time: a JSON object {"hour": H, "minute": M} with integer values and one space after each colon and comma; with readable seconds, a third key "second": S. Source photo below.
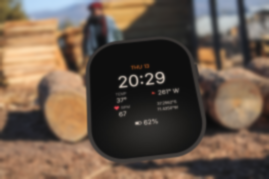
{"hour": 20, "minute": 29}
